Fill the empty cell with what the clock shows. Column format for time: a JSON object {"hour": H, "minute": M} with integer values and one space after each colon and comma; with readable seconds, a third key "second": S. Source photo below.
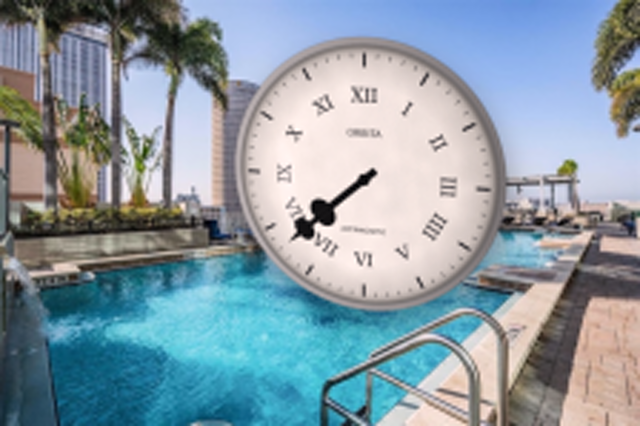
{"hour": 7, "minute": 38}
